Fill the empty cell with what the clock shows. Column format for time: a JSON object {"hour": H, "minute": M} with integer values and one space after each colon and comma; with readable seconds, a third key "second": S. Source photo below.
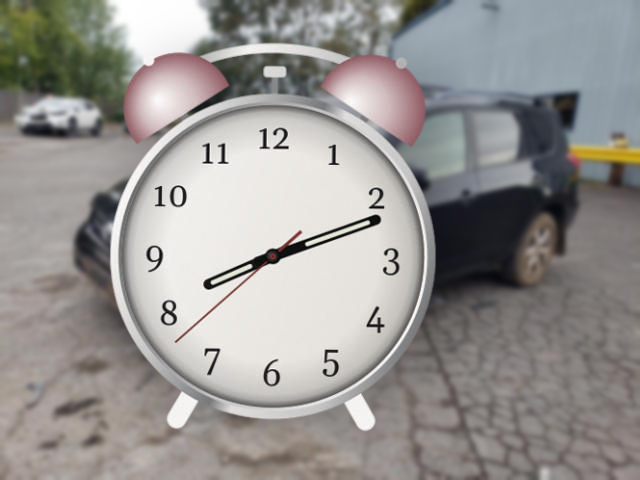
{"hour": 8, "minute": 11, "second": 38}
